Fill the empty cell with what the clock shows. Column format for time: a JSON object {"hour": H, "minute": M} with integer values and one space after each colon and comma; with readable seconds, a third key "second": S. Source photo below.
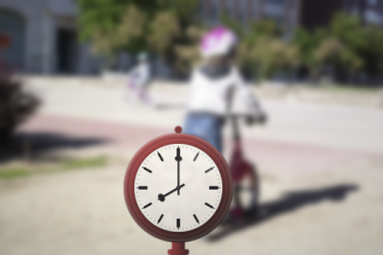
{"hour": 8, "minute": 0}
